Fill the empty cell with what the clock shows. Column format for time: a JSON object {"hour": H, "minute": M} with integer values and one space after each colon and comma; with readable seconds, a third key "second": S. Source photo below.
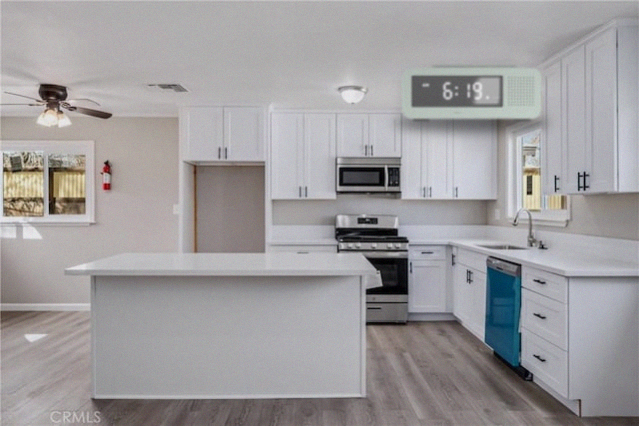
{"hour": 6, "minute": 19}
